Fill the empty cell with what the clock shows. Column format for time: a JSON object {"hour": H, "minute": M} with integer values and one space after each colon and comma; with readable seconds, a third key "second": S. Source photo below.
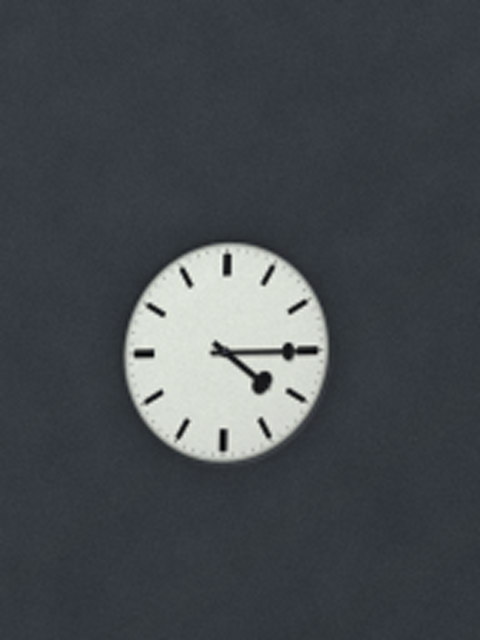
{"hour": 4, "minute": 15}
